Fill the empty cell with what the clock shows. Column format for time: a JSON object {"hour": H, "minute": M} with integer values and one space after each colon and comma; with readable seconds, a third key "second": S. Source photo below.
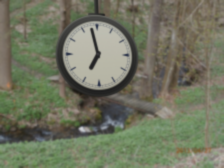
{"hour": 6, "minute": 58}
